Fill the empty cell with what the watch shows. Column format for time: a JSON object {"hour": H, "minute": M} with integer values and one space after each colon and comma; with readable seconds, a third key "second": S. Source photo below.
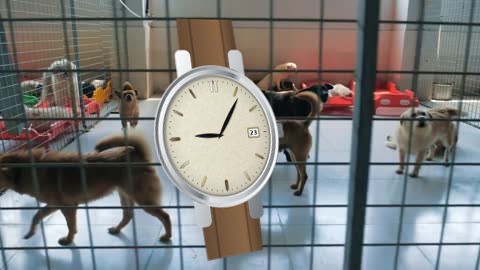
{"hour": 9, "minute": 6}
